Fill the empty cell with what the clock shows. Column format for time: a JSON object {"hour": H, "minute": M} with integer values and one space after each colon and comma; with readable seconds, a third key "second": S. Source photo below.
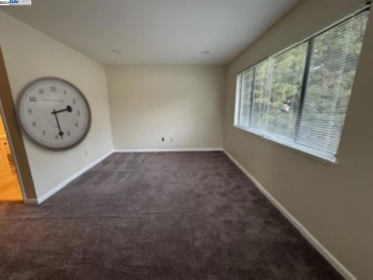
{"hour": 2, "minute": 28}
